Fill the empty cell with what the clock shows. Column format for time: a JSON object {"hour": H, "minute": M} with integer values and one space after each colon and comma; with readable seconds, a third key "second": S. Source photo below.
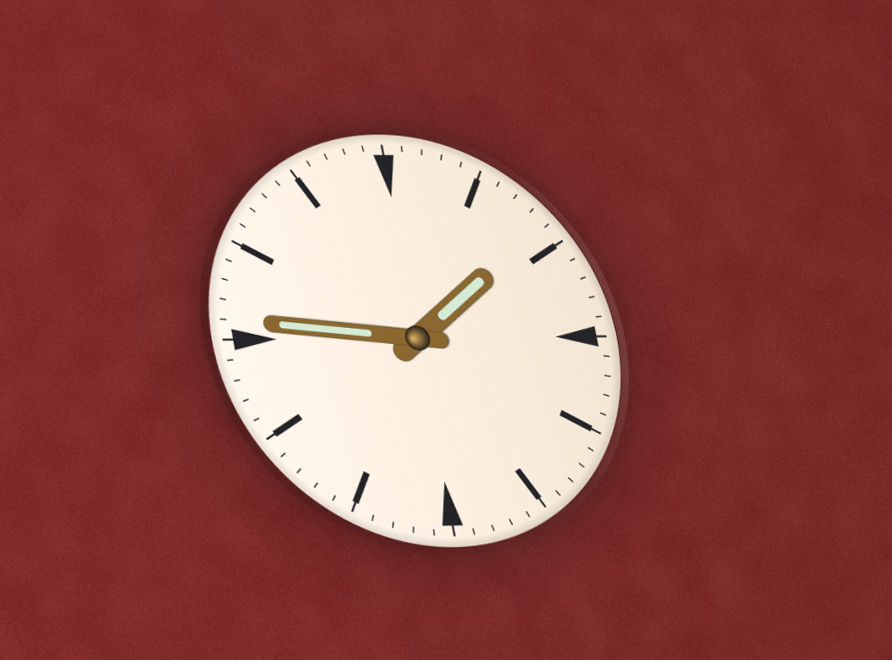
{"hour": 1, "minute": 46}
